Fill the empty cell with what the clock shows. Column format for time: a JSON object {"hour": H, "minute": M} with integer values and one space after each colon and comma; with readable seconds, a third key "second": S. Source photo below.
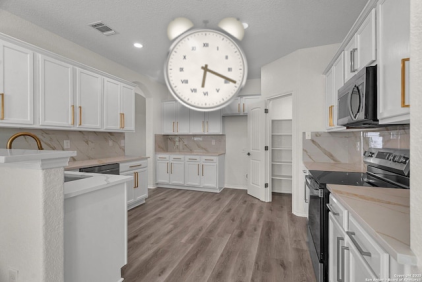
{"hour": 6, "minute": 19}
